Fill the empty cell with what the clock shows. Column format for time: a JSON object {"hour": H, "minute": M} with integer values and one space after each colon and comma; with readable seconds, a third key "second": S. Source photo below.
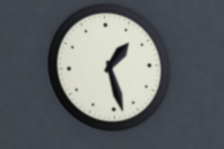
{"hour": 1, "minute": 28}
